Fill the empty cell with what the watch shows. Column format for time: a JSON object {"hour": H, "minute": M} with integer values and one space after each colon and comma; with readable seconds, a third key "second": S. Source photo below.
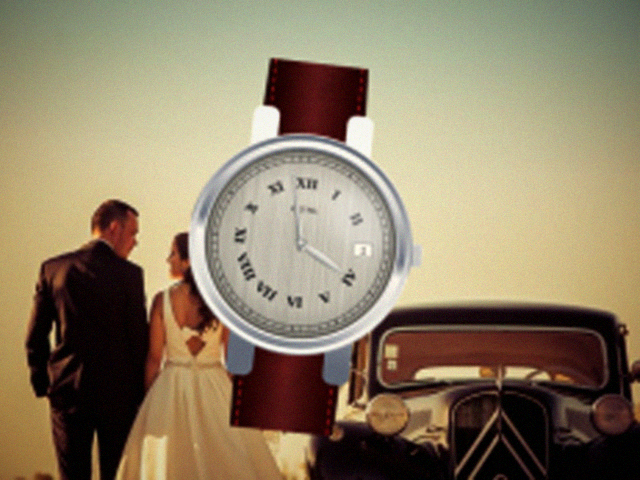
{"hour": 3, "minute": 58}
